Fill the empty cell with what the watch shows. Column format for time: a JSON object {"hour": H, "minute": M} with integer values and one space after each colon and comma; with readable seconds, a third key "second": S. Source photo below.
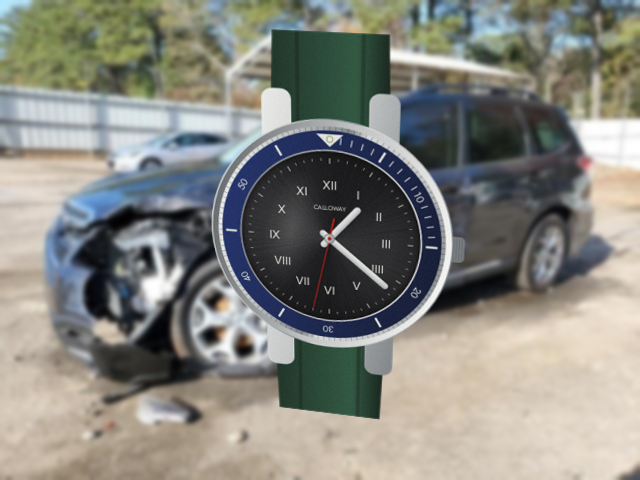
{"hour": 1, "minute": 21, "second": 32}
